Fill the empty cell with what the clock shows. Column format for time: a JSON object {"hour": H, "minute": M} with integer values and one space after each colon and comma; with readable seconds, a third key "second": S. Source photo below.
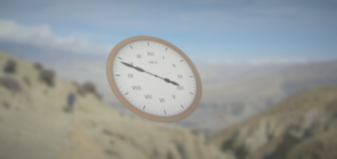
{"hour": 3, "minute": 49}
